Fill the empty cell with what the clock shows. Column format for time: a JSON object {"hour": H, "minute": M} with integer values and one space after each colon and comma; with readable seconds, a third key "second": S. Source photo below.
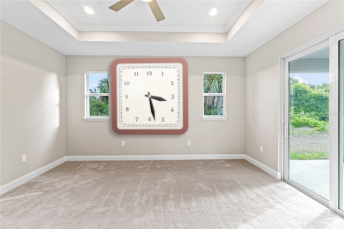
{"hour": 3, "minute": 28}
